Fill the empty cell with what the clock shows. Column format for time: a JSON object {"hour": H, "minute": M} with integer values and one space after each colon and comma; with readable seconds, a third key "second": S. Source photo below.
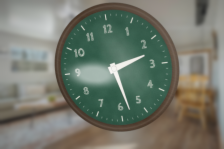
{"hour": 2, "minute": 28}
